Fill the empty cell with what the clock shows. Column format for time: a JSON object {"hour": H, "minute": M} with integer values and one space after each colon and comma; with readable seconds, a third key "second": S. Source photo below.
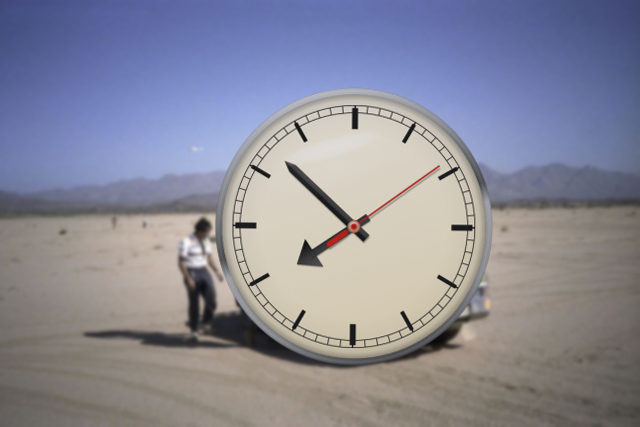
{"hour": 7, "minute": 52, "second": 9}
